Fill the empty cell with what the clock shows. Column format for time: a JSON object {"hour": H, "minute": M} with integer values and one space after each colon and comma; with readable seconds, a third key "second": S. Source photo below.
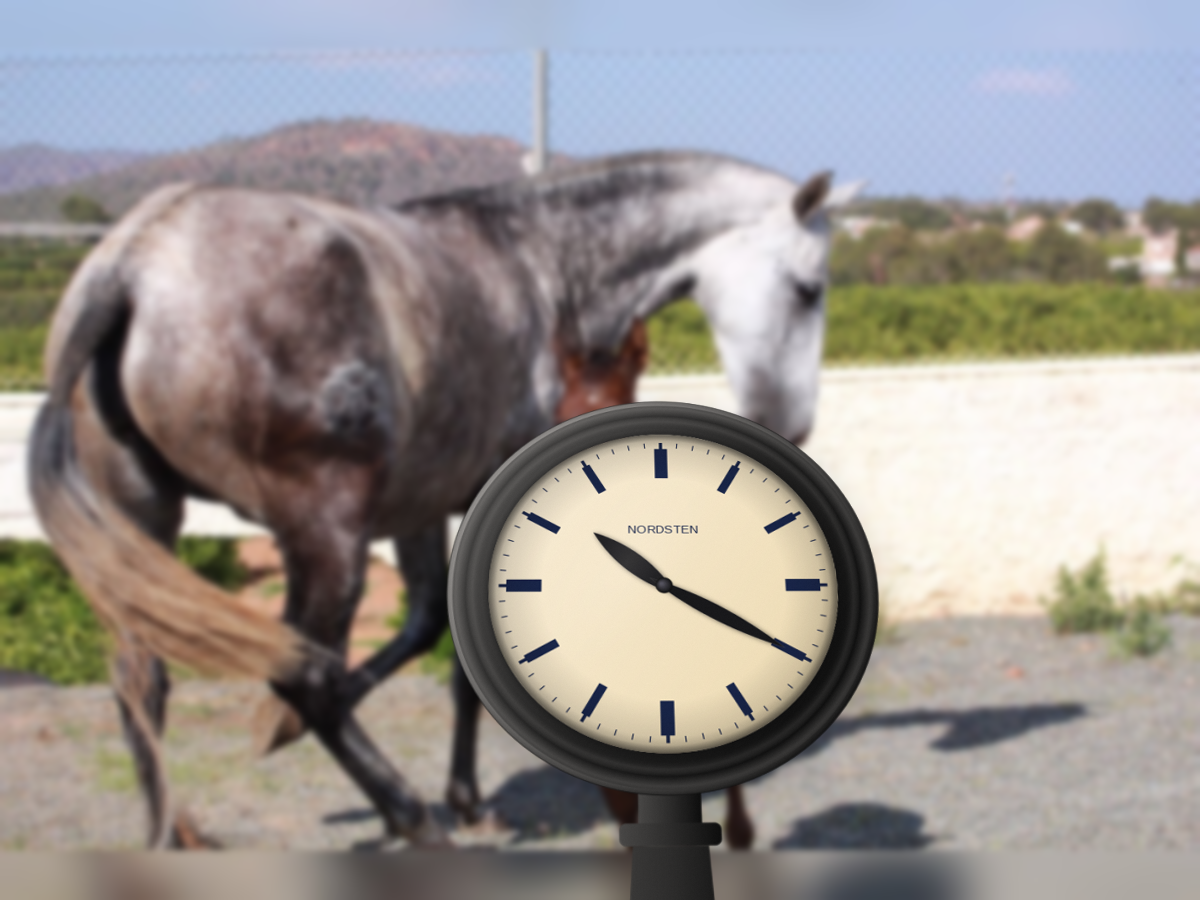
{"hour": 10, "minute": 20}
